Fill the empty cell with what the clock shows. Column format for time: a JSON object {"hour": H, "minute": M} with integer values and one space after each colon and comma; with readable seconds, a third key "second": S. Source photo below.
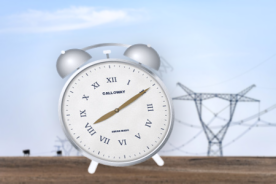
{"hour": 8, "minute": 10}
